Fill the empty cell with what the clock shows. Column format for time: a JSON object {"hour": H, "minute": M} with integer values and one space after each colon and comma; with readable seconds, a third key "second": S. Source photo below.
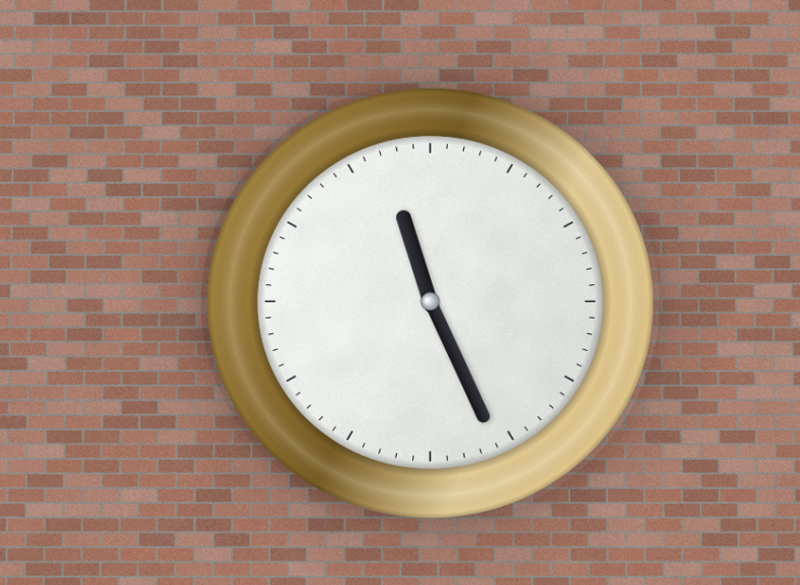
{"hour": 11, "minute": 26}
